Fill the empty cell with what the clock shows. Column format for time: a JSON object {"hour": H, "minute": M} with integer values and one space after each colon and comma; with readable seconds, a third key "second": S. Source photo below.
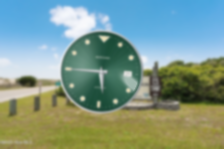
{"hour": 5, "minute": 45}
